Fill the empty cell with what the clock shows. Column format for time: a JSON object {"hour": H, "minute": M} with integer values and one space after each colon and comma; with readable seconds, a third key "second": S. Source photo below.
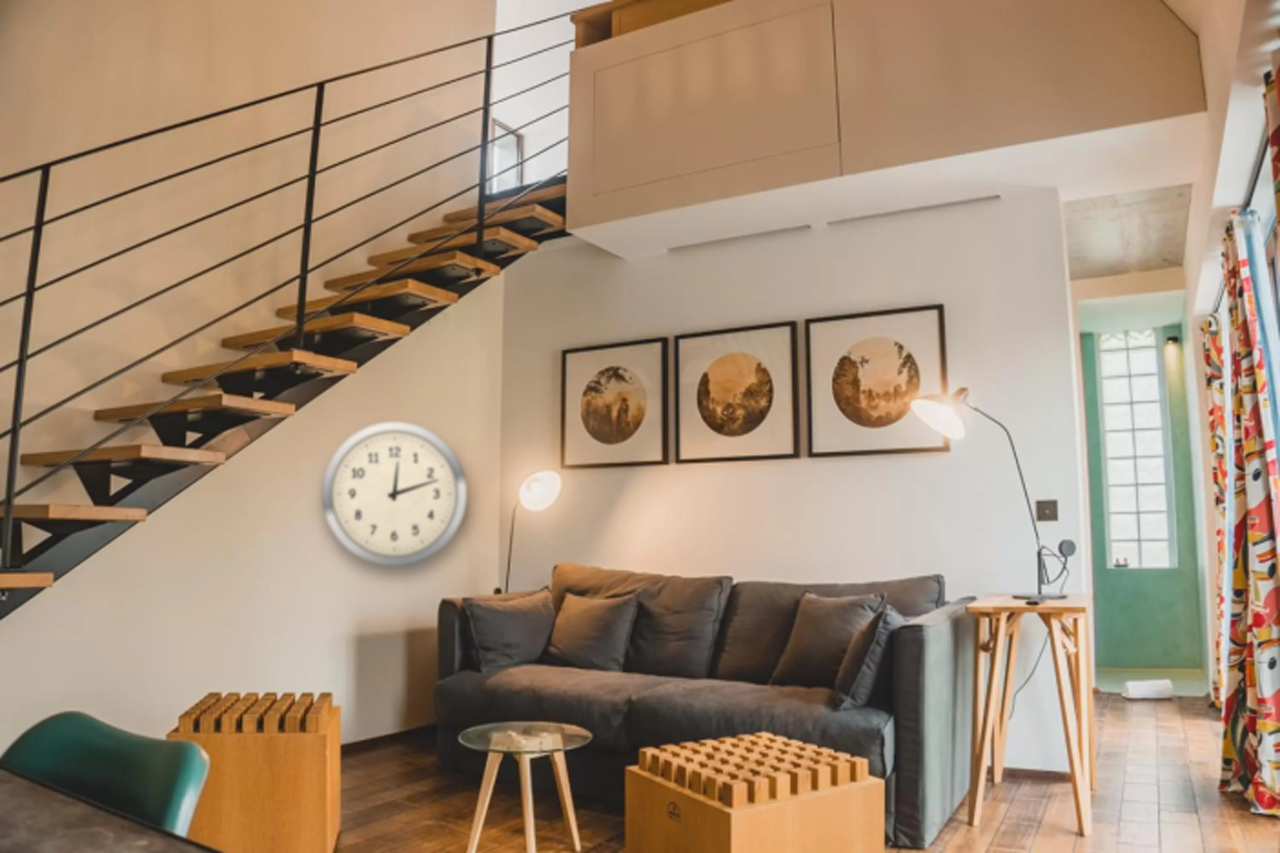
{"hour": 12, "minute": 12}
